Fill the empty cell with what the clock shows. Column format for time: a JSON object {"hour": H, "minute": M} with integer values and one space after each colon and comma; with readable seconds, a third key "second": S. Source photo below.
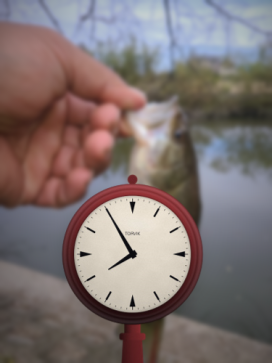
{"hour": 7, "minute": 55}
